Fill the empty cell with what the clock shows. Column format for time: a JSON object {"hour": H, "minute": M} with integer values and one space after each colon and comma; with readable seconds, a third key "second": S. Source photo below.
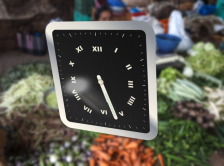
{"hour": 5, "minute": 27}
